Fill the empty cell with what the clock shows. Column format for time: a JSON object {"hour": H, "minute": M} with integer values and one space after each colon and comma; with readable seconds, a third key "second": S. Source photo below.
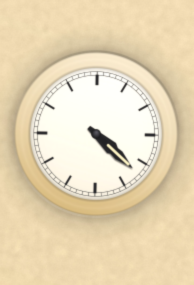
{"hour": 4, "minute": 22}
